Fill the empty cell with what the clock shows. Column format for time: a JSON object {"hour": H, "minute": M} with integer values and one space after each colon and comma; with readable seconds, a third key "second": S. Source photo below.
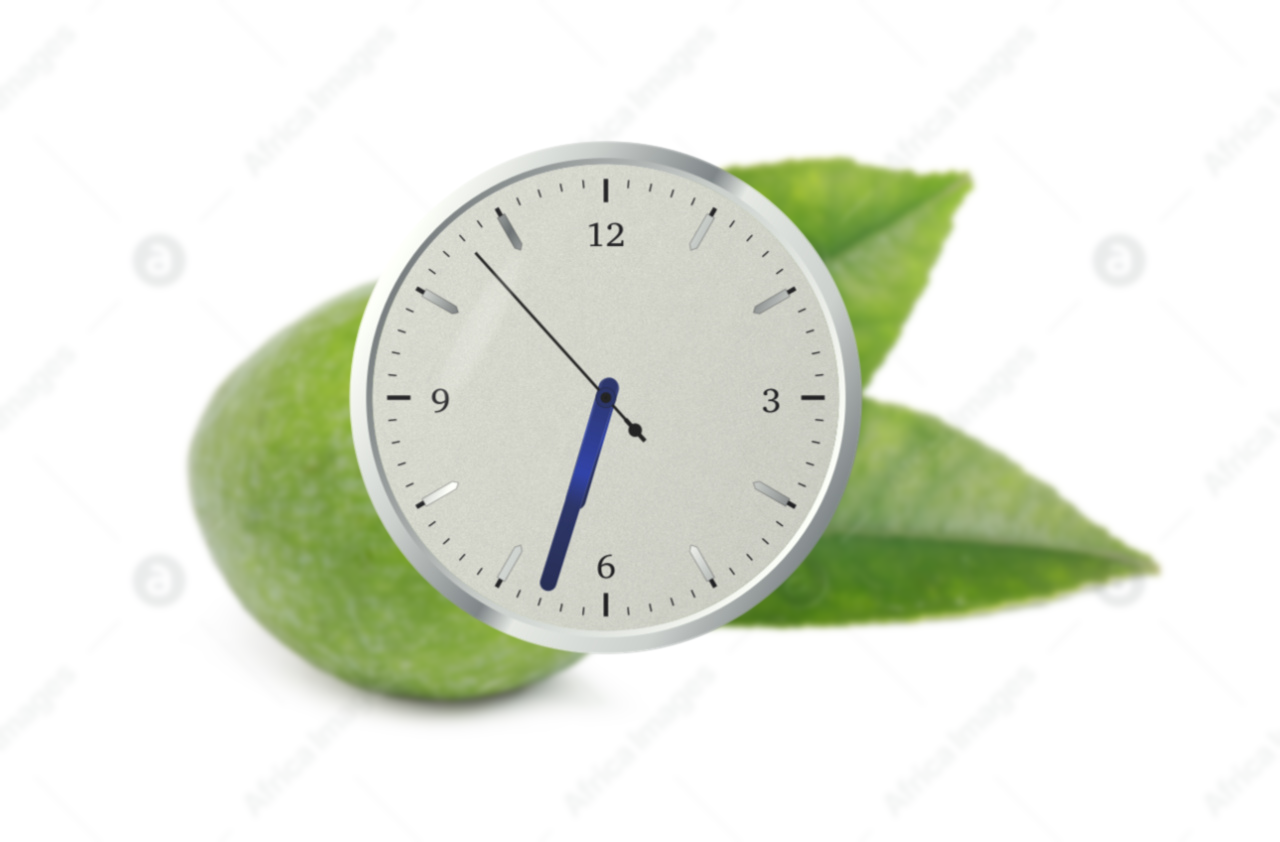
{"hour": 6, "minute": 32, "second": 53}
